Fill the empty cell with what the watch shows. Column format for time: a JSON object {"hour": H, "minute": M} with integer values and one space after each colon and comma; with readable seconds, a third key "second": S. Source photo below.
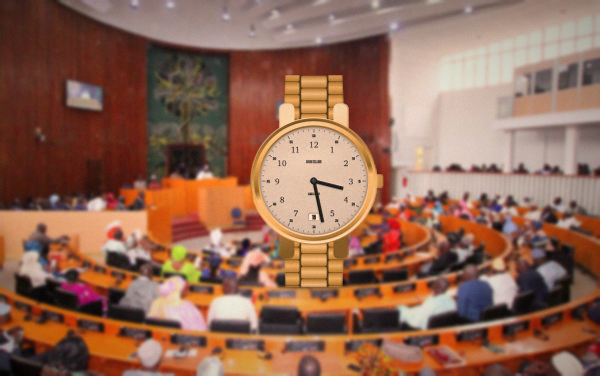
{"hour": 3, "minute": 28}
